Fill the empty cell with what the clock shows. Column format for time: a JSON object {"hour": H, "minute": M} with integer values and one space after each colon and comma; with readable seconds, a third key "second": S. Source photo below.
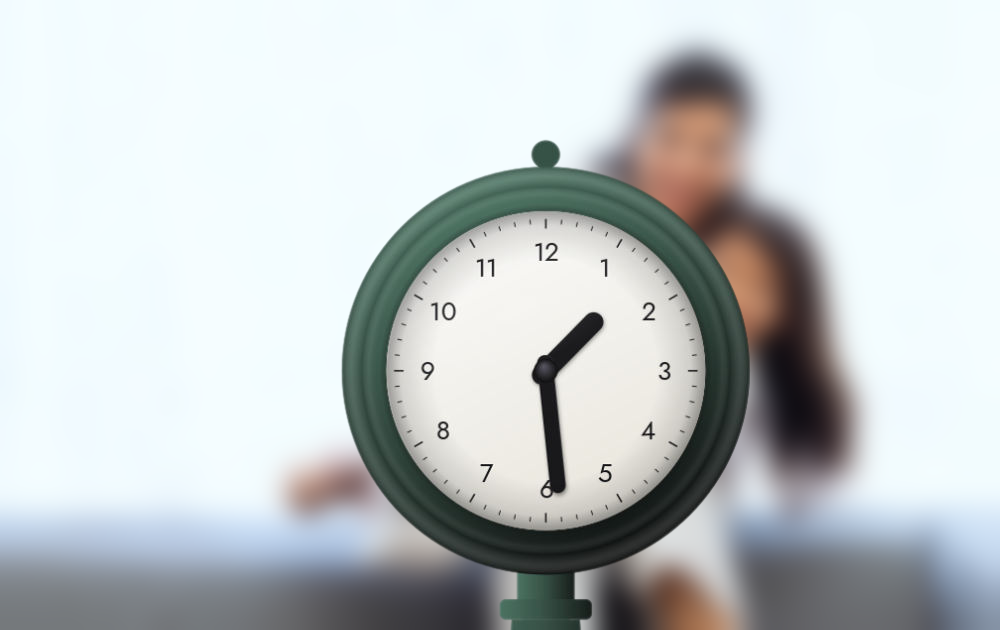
{"hour": 1, "minute": 29}
